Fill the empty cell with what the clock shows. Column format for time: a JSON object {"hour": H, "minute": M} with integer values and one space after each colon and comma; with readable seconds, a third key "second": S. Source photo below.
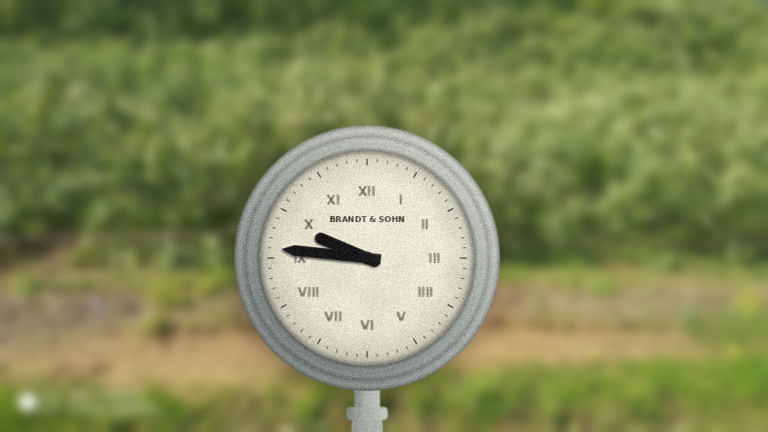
{"hour": 9, "minute": 46}
